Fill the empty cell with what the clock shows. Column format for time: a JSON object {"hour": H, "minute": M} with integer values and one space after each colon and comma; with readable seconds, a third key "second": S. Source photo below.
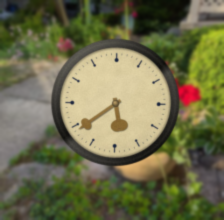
{"hour": 5, "minute": 39}
